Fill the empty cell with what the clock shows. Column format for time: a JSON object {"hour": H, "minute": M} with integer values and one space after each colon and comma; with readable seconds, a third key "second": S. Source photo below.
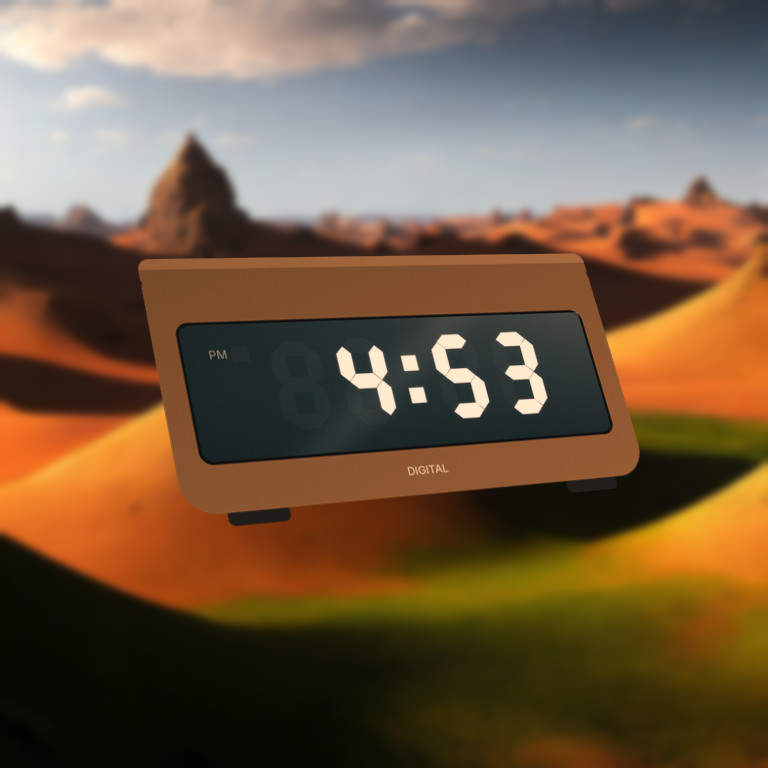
{"hour": 4, "minute": 53}
